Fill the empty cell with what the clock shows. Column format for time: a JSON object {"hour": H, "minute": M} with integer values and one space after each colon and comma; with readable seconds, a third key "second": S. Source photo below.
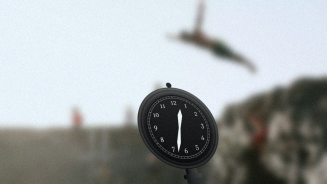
{"hour": 12, "minute": 33}
